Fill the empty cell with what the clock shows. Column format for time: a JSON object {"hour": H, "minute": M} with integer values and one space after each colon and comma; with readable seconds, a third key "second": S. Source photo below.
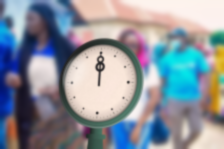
{"hour": 12, "minute": 0}
